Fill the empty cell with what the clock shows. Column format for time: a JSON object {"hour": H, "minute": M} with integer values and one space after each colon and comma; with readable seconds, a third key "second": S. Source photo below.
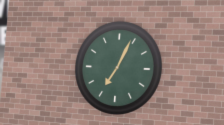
{"hour": 7, "minute": 4}
